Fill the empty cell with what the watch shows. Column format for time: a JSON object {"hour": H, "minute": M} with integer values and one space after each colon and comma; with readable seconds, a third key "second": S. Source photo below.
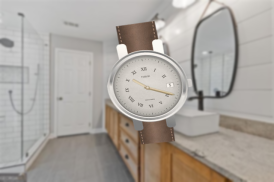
{"hour": 10, "minute": 19}
